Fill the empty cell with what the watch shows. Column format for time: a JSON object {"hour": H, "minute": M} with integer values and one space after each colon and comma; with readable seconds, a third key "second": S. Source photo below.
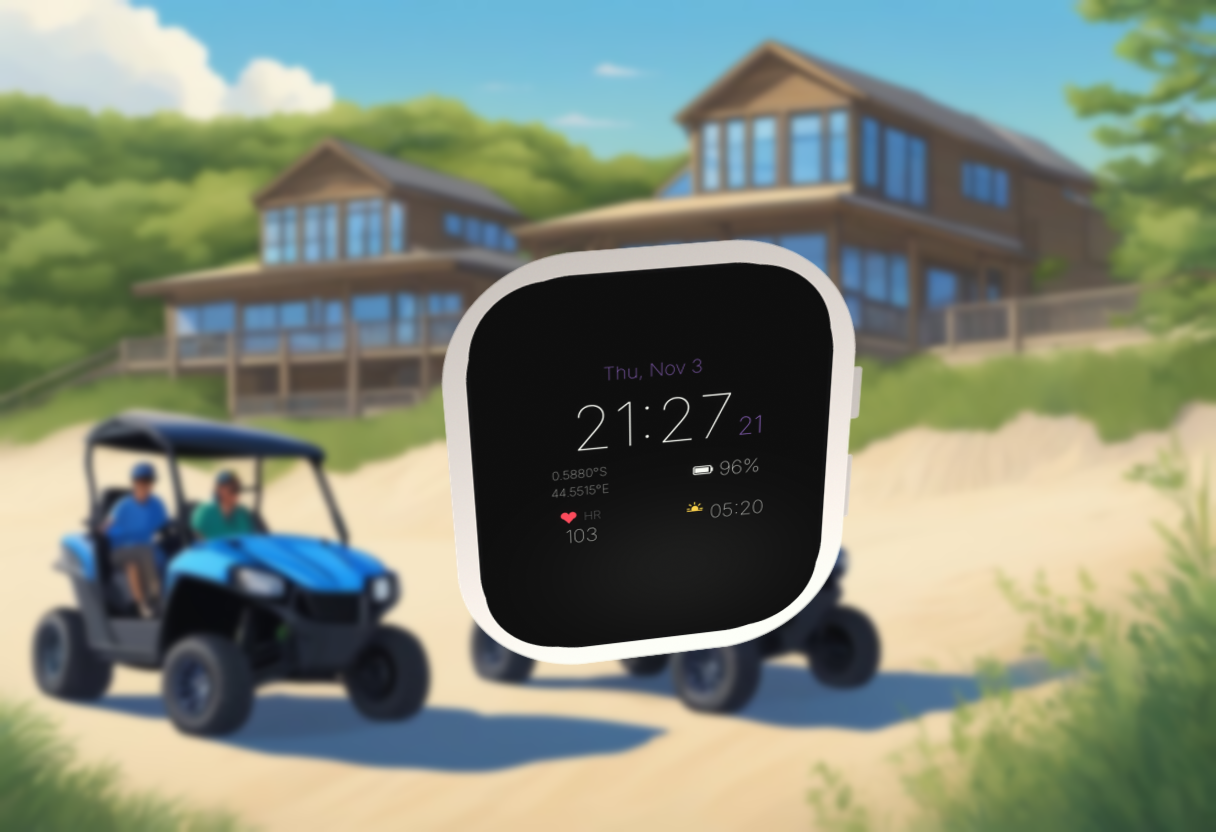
{"hour": 21, "minute": 27, "second": 21}
